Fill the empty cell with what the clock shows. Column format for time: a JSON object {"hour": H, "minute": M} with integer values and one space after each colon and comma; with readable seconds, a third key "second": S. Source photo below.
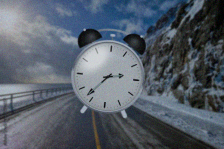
{"hour": 2, "minute": 37}
